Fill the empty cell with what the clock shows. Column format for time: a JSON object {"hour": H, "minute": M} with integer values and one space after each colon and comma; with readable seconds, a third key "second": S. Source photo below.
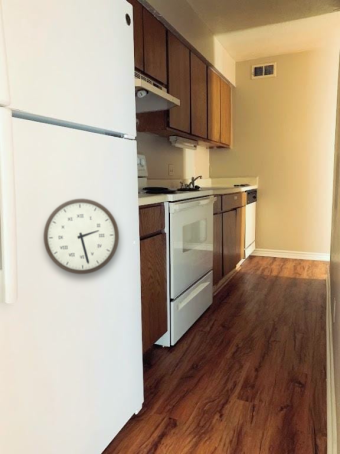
{"hour": 2, "minute": 28}
